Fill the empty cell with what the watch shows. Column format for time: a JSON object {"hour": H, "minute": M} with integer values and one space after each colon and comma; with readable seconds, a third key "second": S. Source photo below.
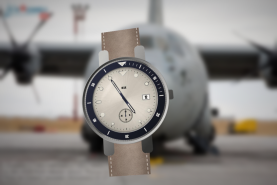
{"hour": 4, "minute": 55}
